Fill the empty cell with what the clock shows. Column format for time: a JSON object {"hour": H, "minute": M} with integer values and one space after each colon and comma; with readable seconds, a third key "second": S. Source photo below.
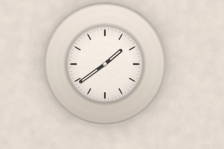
{"hour": 1, "minute": 39}
